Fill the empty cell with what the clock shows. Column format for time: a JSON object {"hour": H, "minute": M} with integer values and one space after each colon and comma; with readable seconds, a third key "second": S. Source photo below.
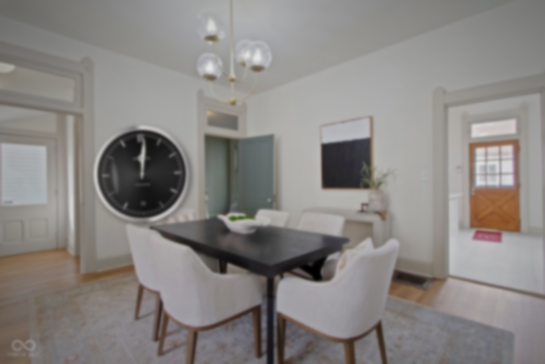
{"hour": 12, "minute": 1}
